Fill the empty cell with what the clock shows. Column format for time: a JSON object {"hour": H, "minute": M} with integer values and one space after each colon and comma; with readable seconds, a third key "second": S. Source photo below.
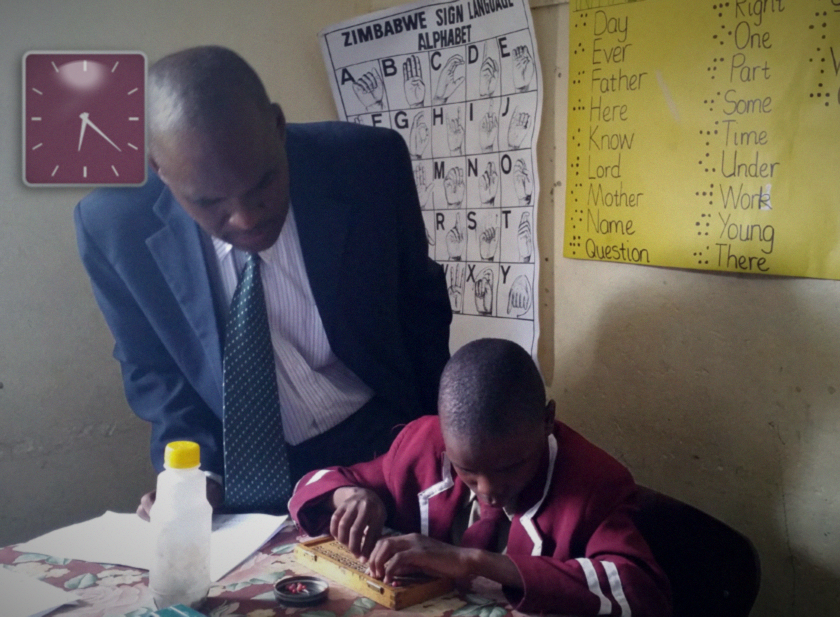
{"hour": 6, "minute": 22}
